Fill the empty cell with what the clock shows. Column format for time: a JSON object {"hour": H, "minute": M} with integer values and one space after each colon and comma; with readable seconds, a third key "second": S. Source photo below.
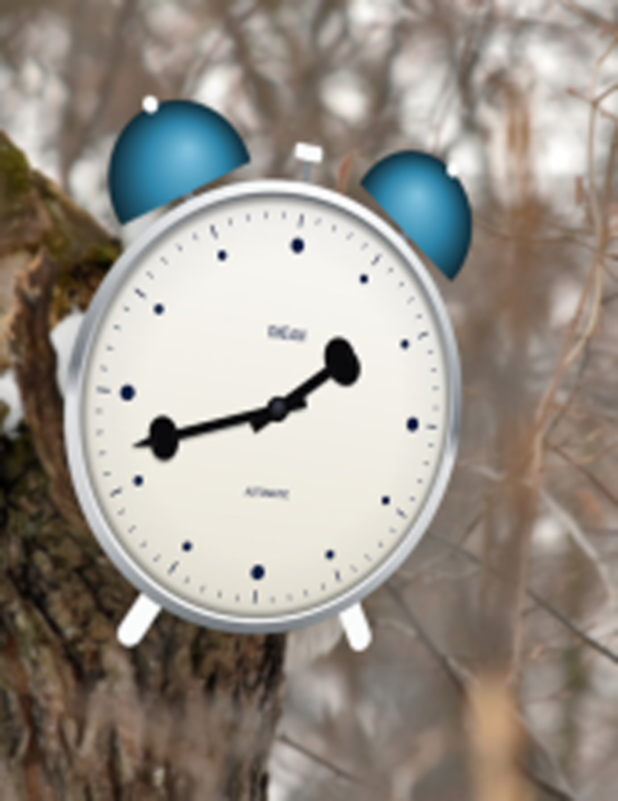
{"hour": 1, "minute": 42}
